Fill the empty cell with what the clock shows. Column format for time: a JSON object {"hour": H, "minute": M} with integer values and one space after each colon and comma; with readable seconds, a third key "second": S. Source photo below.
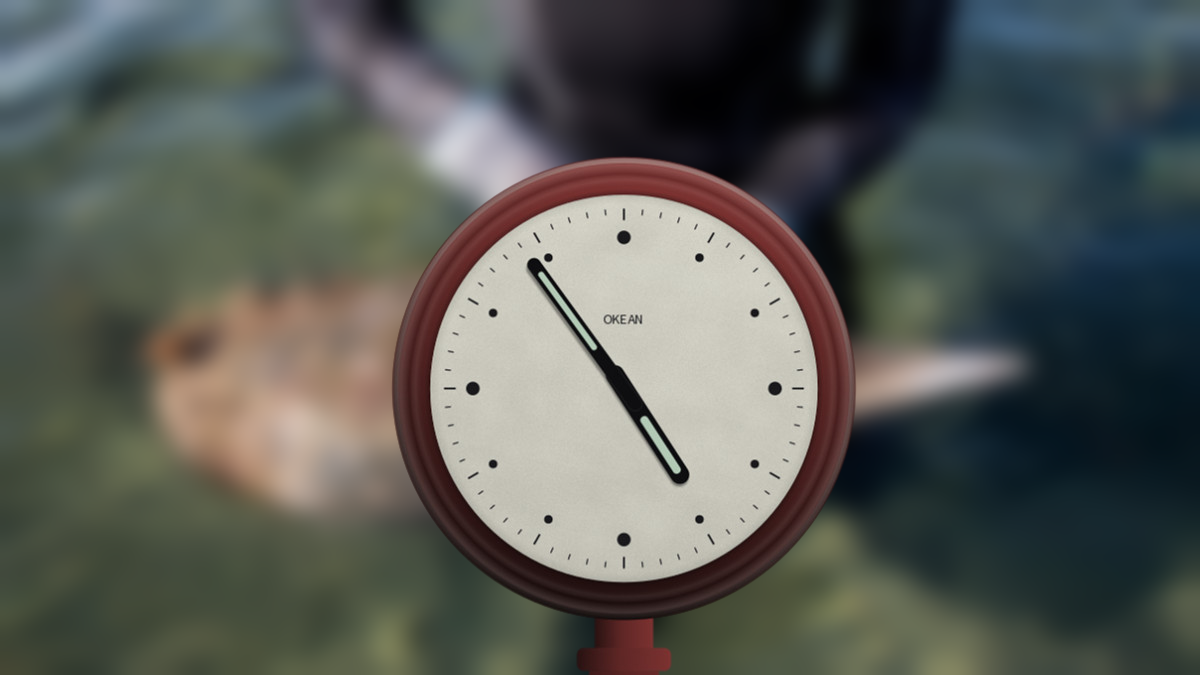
{"hour": 4, "minute": 54}
